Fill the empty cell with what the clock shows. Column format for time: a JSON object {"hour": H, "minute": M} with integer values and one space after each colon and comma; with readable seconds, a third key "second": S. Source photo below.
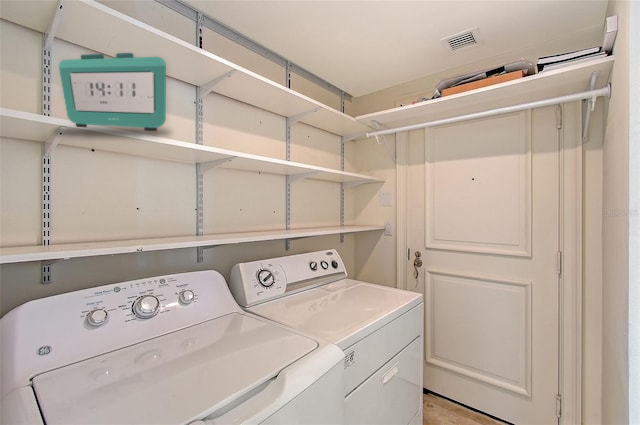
{"hour": 14, "minute": 11}
